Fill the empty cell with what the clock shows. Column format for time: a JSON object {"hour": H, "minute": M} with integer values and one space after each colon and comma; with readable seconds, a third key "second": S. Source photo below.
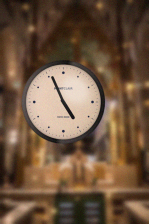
{"hour": 4, "minute": 56}
